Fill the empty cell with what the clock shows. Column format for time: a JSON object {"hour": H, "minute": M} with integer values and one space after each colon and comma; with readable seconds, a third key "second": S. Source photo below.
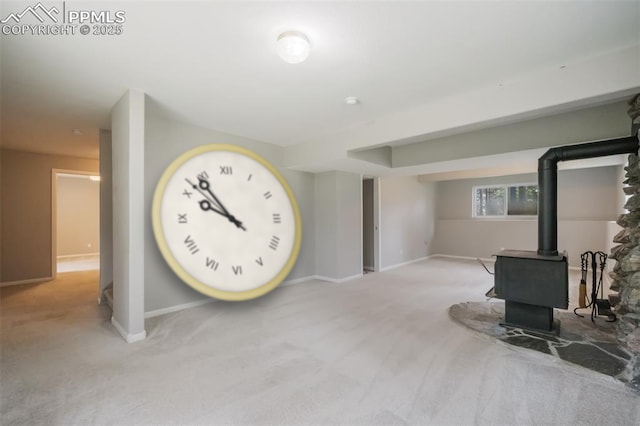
{"hour": 9, "minute": 53, "second": 52}
